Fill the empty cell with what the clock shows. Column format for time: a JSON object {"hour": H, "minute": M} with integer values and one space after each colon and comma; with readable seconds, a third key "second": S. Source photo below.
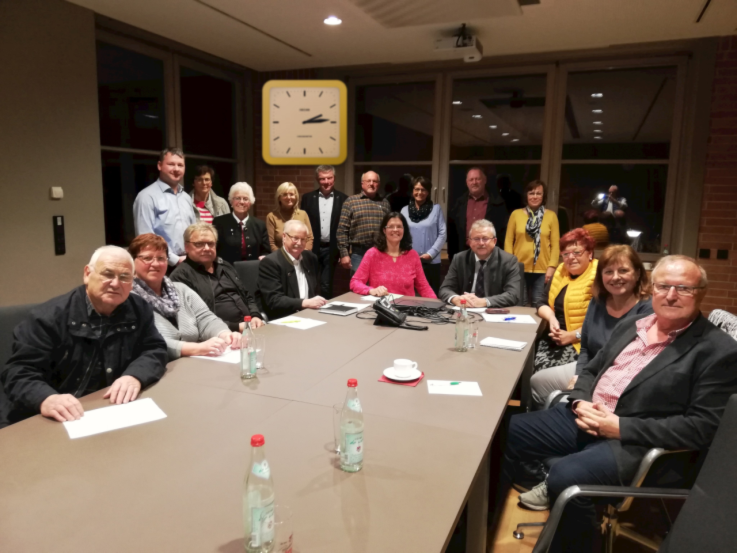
{"hour": 2, "minute": 14}
